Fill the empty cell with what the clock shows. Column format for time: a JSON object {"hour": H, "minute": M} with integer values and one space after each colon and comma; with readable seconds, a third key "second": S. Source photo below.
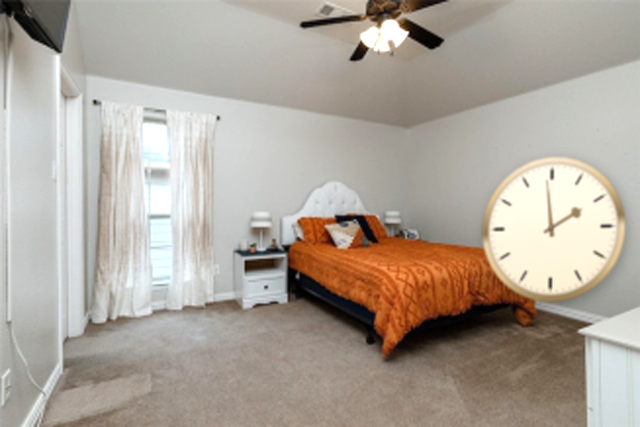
{"hour": 1, "minute": 59}
